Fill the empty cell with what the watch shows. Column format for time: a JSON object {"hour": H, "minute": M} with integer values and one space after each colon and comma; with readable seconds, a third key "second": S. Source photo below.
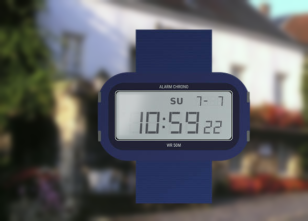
{"hour": 10, "minute": 59, "second": 22}
